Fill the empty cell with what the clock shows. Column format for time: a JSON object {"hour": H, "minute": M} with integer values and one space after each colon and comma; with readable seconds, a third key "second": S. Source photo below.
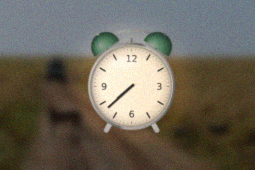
{"hour": 7, "minute": 38}
